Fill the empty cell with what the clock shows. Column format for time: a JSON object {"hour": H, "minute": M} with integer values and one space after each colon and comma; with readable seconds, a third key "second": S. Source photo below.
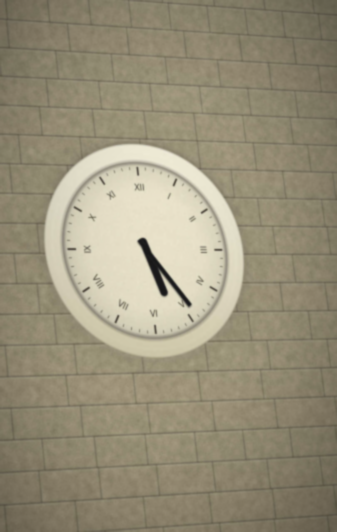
{"hour": 5, "minute": 24}
